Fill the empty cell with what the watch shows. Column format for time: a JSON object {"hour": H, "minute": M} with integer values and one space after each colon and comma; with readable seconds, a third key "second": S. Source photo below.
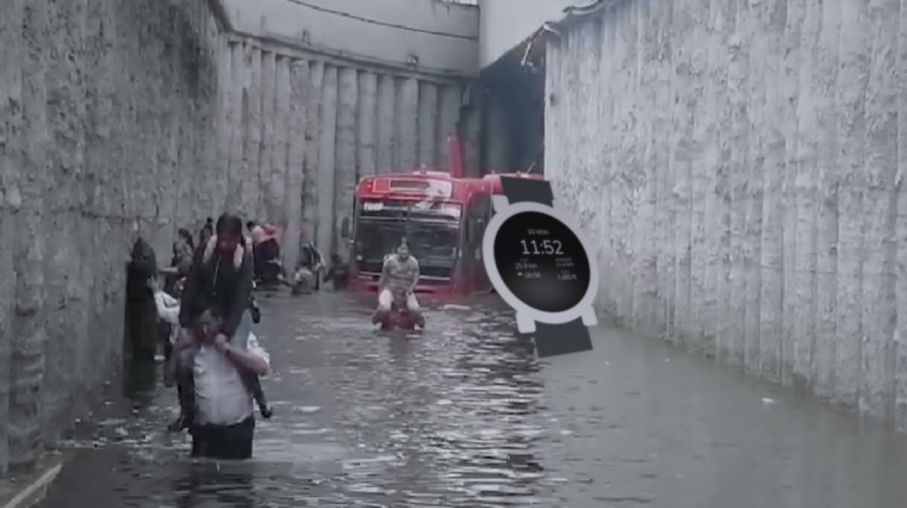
{"hour": 11, "minute": 52}
